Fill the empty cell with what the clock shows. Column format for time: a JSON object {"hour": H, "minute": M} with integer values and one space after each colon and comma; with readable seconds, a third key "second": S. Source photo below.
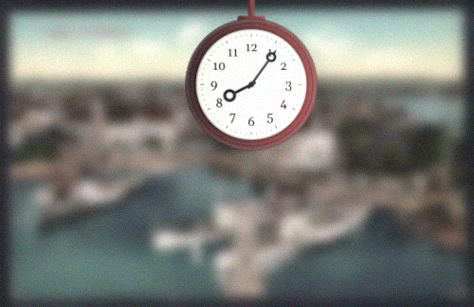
{"hour": 8, "minute": 6}
